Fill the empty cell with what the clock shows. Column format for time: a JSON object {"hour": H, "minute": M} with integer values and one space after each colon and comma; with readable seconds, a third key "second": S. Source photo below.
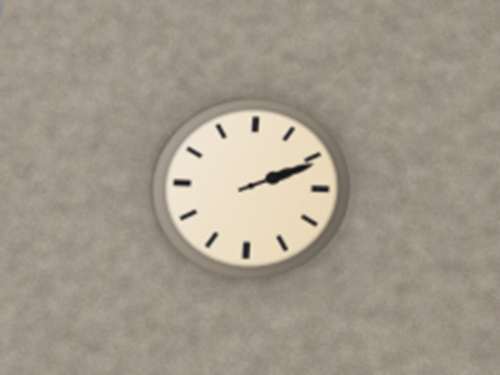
{"hour": 2, "minute": 11}
